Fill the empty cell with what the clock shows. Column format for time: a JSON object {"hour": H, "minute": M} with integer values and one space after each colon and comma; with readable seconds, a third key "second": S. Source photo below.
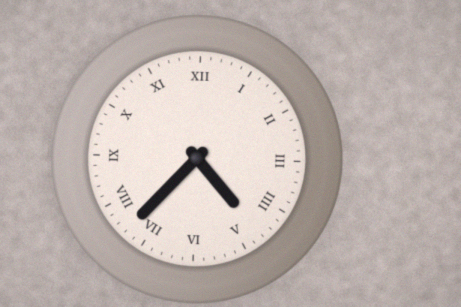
{"hour": 4, "minute": 37}
